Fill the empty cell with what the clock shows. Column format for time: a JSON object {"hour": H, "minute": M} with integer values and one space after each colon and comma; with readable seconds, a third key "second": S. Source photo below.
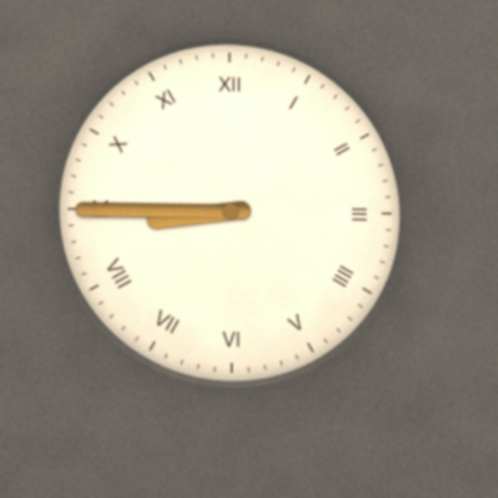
{"hour": 8, "minute": 45}
